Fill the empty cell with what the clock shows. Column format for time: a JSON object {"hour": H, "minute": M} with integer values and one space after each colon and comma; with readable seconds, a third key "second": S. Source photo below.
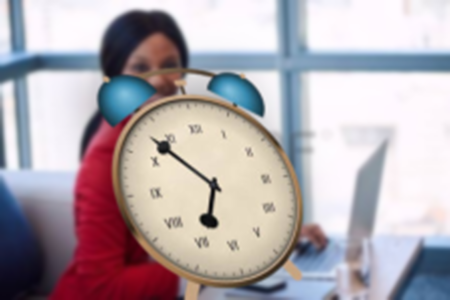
{"hour": 6, "minute": 53}
